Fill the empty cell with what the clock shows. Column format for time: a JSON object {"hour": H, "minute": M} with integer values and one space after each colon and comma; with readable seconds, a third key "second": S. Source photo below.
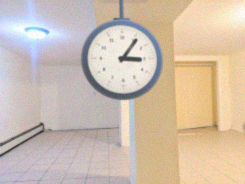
{"hour": 3, "minute": 6}
